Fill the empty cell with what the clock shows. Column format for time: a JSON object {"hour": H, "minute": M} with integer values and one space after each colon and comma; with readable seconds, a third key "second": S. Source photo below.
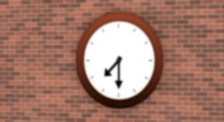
{"hour": 7, "minute": 30}
